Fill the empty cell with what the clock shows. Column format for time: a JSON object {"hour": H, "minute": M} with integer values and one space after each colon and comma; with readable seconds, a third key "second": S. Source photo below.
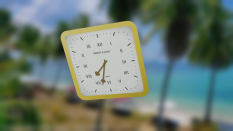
{"hour": 7, "minute": 33}
